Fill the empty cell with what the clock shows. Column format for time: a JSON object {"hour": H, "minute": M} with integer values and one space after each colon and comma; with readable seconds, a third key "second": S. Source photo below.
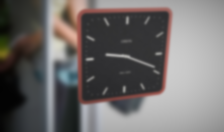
{"hour": 9, "minute": 19}
